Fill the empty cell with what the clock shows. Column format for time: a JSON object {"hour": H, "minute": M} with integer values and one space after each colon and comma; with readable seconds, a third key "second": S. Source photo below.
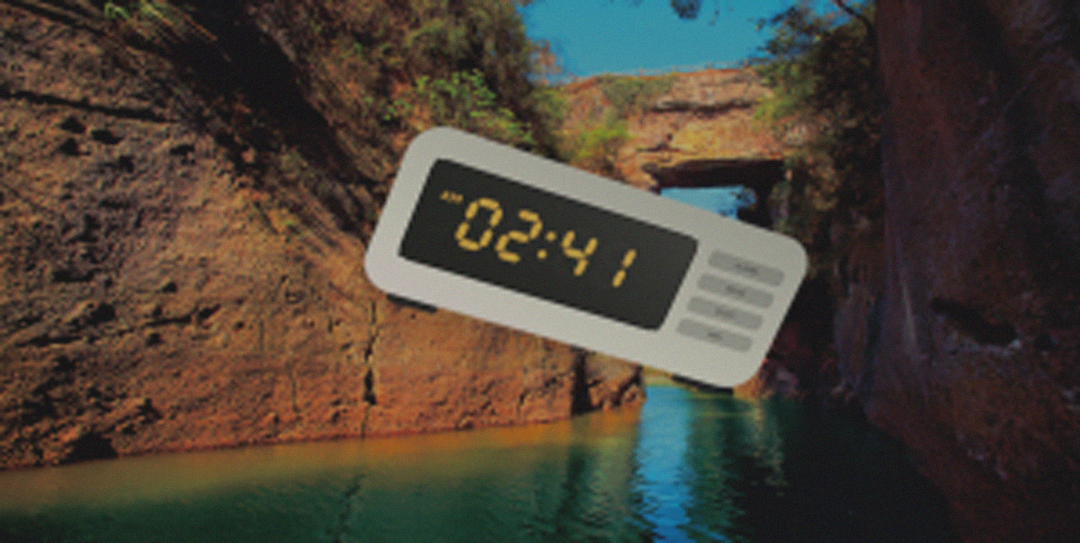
{"hour": 2, "minute": 41}
